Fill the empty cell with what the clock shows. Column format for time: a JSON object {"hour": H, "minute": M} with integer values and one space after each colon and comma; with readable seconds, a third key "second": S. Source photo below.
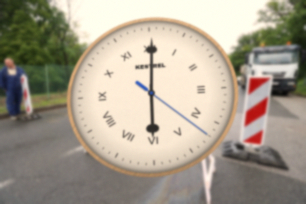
{"hour": 6, "minute": 0, "second": 22}
